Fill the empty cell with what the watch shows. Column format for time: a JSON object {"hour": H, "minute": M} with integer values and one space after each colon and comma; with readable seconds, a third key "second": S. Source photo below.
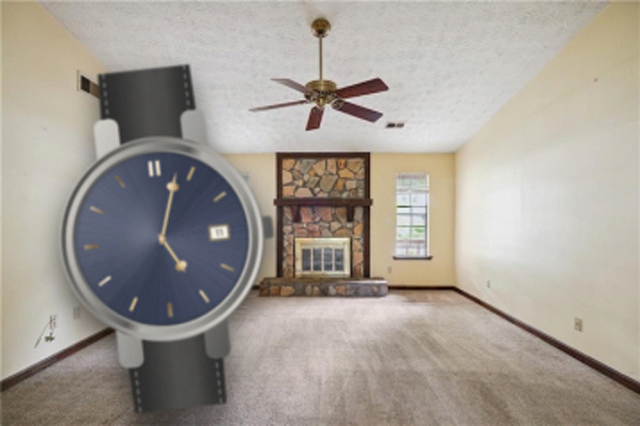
{"hour": 5, "minute": 3}
